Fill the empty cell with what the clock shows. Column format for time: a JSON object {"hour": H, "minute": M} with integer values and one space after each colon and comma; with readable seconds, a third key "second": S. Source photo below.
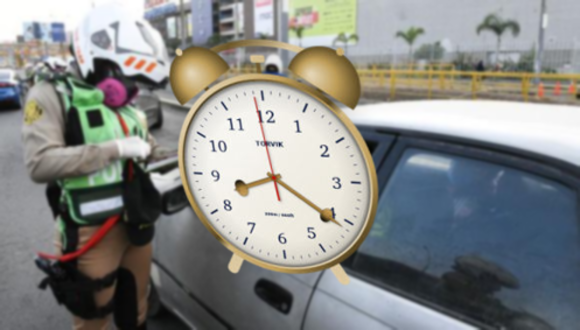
{"hour": 8, "minute": 20, "second": 59}
